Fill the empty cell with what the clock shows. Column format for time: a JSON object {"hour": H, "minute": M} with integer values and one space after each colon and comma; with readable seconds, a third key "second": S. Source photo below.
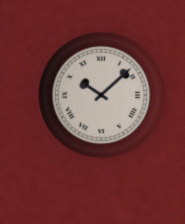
{"hour": 10, "minute": 8}
